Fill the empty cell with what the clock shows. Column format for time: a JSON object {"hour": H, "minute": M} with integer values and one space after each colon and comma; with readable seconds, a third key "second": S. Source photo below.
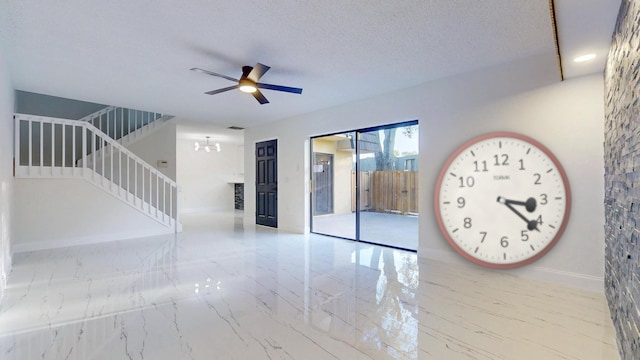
{"hour": 3, "minute": 22}
